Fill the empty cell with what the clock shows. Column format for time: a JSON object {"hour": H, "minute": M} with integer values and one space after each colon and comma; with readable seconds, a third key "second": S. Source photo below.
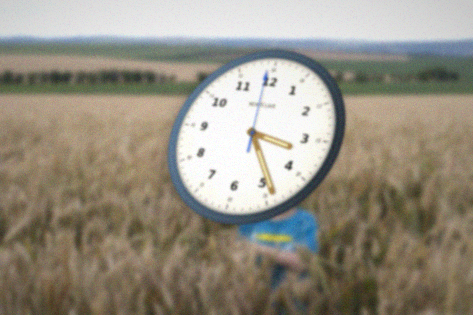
{"hour": 3, "minute": 23, "second": 59}
